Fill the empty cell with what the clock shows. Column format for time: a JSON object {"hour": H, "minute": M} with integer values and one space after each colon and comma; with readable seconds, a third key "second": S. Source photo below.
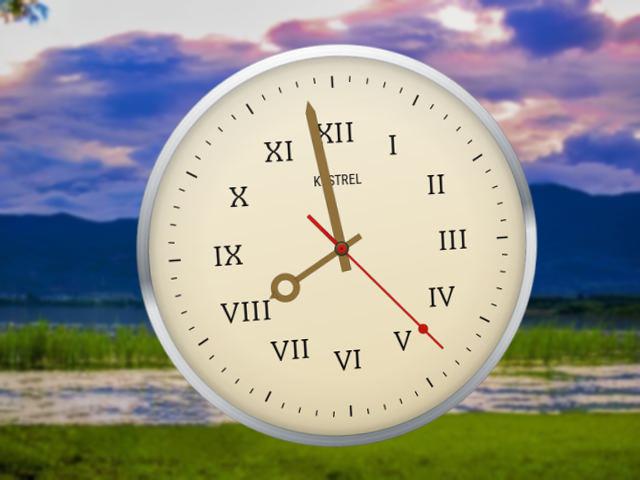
{"hour": 7, "minute": 58, "second": 23}
